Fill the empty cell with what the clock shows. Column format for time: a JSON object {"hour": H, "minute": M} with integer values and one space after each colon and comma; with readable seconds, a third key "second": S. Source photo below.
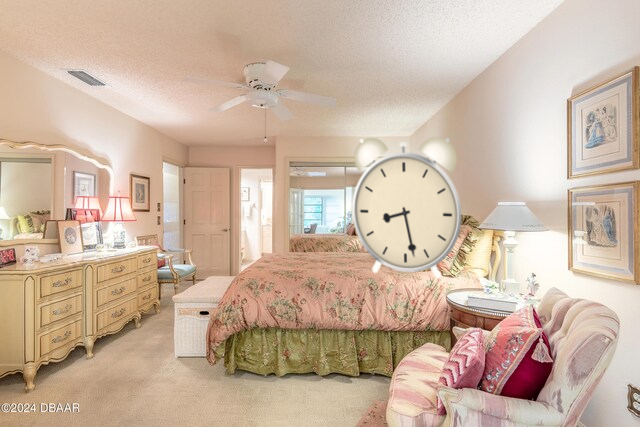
{"hour": 8, "minute": 28}
